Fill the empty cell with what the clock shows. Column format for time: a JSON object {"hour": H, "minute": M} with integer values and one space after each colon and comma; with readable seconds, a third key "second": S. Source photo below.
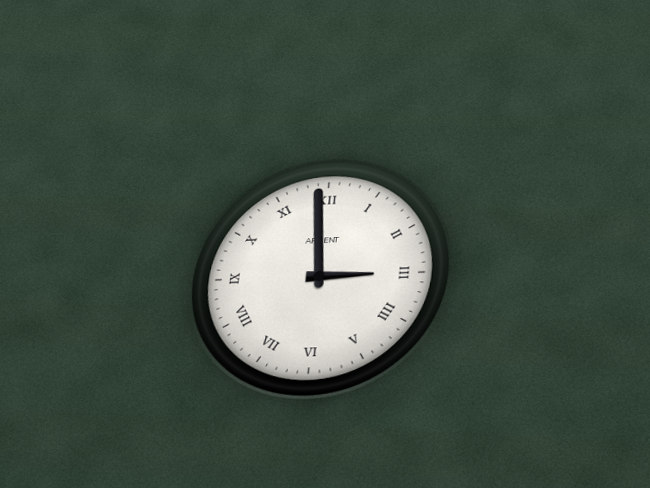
{"hour": 2, "minute": 59}
